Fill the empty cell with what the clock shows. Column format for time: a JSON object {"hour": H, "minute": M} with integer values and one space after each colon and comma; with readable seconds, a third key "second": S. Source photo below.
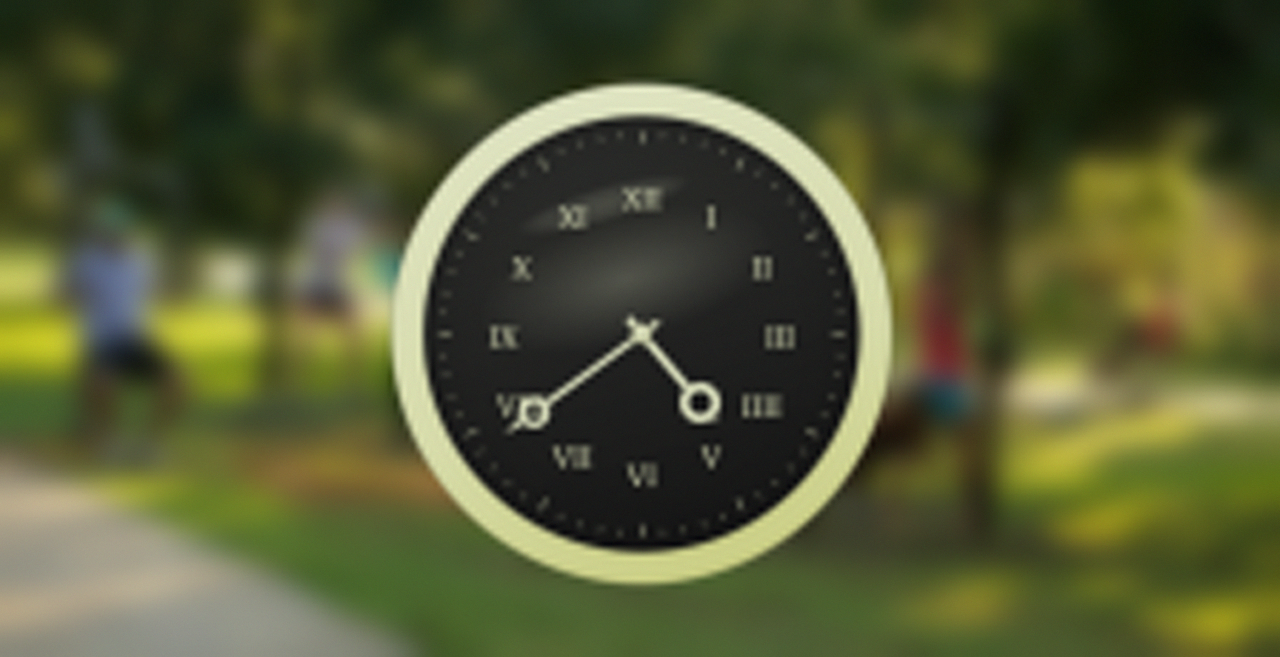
{"hour": 4, "minute": 39}
